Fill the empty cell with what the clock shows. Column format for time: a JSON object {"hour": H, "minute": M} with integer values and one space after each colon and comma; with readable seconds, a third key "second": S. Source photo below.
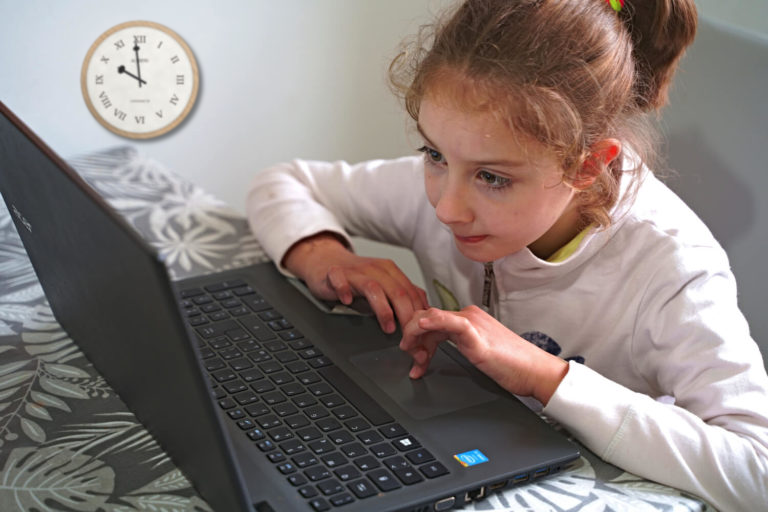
{"hour": 9, "minute": 59}
